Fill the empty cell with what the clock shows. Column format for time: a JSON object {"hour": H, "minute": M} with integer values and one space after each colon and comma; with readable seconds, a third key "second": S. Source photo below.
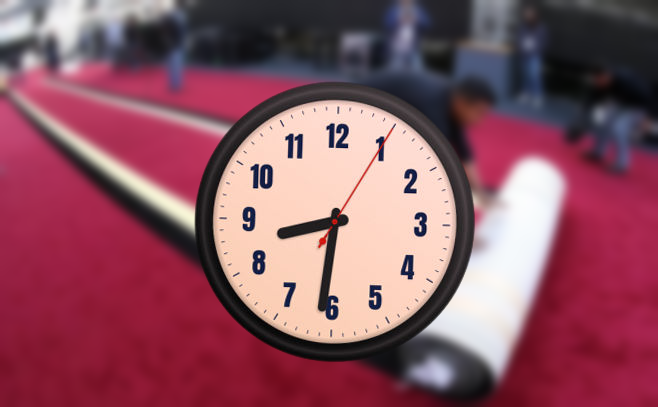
{"hour": 8, "minute": 31, "second": 5}
